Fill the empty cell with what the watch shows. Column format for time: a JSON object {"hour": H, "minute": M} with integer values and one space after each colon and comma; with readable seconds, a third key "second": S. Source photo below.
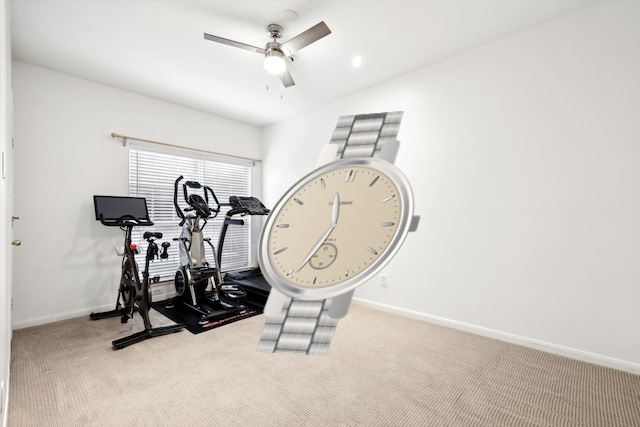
{"hour": 11, "minute": 34}
